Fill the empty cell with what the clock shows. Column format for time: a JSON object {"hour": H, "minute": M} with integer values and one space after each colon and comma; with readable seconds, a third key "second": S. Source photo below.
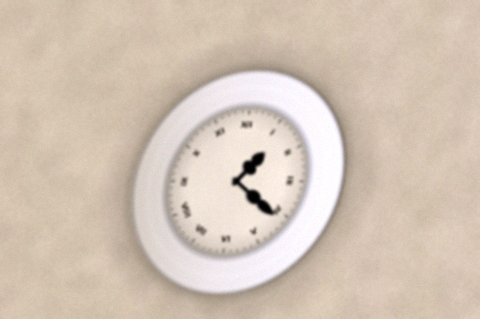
{"hour": 1, "minute": 21}
